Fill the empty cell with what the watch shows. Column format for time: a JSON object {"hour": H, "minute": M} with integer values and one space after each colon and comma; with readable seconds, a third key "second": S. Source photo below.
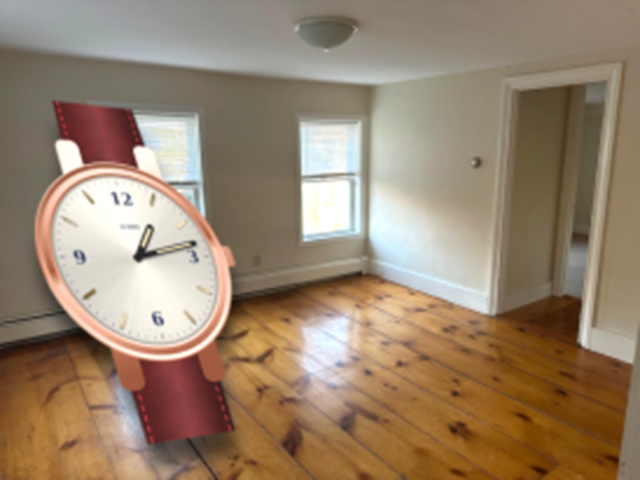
{"hour": 1, "minute": 13}
